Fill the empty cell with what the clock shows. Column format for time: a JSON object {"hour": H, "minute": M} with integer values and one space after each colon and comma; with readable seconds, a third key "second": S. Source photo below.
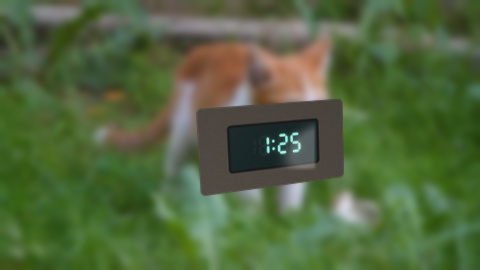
{"hour": 1, "minute": 25}
